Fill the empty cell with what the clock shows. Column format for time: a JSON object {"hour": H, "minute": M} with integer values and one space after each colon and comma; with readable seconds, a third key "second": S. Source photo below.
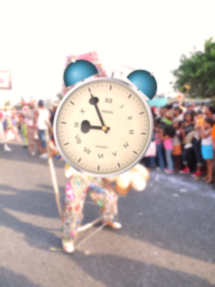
{"hour": 8, "minute": 55}
